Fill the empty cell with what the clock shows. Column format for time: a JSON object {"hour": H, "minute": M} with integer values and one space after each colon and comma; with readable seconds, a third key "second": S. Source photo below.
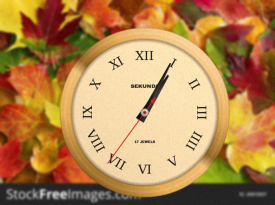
{"hour": 1, "minute": 4, "second": 36}
